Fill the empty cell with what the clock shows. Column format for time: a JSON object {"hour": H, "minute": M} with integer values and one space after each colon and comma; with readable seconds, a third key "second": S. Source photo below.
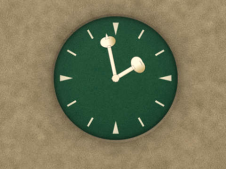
{"hour": 1, "minute": 58}
